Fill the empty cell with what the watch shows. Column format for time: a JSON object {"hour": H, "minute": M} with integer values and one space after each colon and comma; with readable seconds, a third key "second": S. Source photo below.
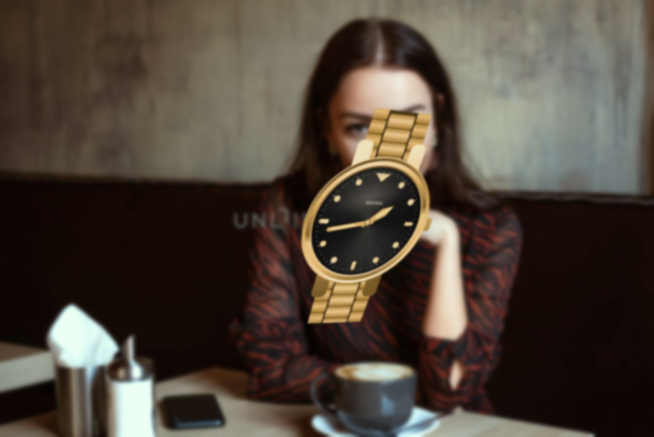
{"hour": 1, "minute": 43}
